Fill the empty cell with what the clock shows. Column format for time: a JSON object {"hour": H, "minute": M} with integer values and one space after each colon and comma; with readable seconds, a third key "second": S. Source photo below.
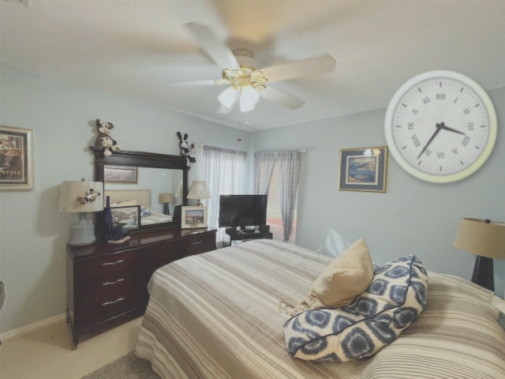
{"hour": 3, "minute": 36}
